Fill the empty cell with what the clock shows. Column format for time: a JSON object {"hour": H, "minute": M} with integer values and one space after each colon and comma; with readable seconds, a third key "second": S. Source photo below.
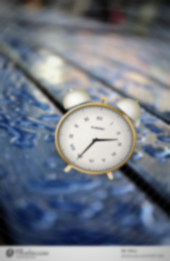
{"hour": 2, "minute": 35}
